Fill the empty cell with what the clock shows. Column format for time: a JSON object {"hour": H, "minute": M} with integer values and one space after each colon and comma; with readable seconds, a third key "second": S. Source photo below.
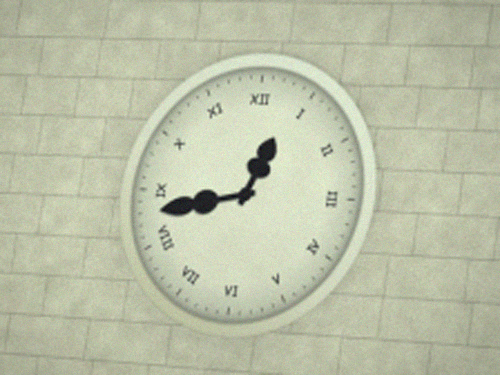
{"hour": 12, "minute": 43}
